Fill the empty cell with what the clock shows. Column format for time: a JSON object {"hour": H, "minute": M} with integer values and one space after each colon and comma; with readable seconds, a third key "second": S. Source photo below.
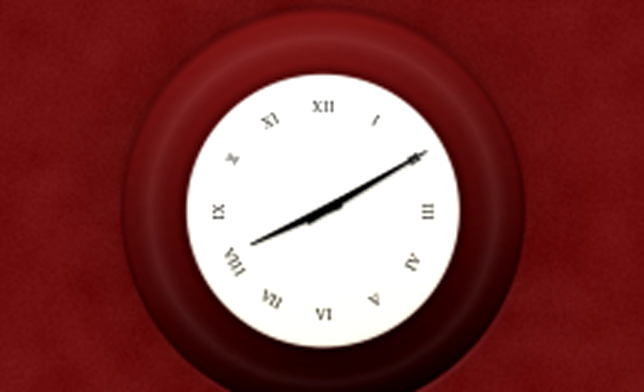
{"hour": 8, "minute": 10}
